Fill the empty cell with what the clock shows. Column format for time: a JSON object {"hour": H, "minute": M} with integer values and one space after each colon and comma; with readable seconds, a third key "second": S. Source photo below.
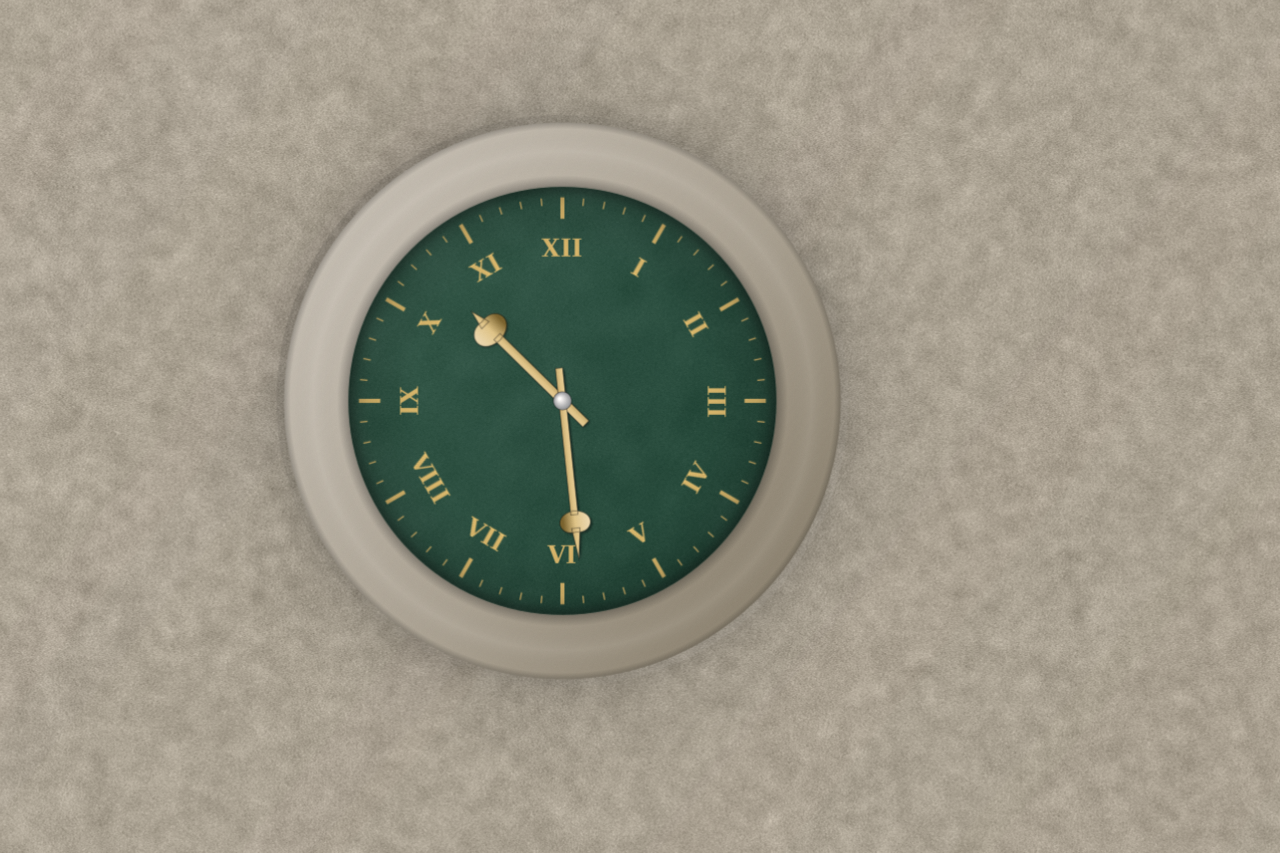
{"hour": 10, "minute": 29}
